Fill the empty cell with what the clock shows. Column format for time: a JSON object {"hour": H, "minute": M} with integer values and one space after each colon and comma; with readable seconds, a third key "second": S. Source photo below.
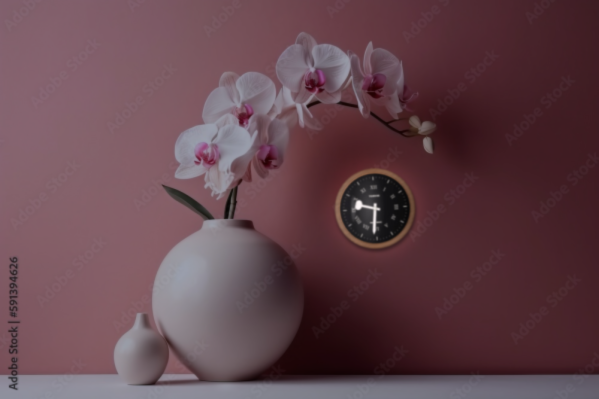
{"hour": 9, "minute": 31}
